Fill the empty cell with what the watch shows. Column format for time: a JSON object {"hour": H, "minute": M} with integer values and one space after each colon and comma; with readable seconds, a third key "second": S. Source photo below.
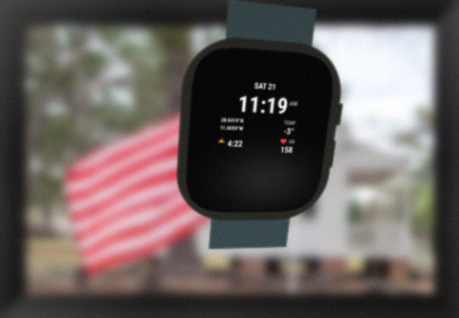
{"hour": 11, "minute": 19}
